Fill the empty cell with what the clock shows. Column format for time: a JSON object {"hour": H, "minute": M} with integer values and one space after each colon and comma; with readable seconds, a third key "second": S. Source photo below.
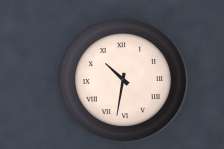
{"hour": 10, "minute": 32}
